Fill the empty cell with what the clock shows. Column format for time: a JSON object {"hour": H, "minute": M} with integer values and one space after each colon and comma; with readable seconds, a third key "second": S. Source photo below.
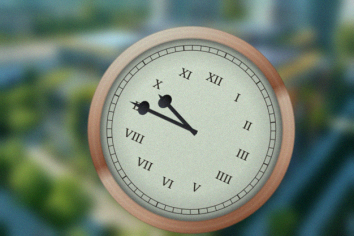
{"hour": 9, "minute": 45}
